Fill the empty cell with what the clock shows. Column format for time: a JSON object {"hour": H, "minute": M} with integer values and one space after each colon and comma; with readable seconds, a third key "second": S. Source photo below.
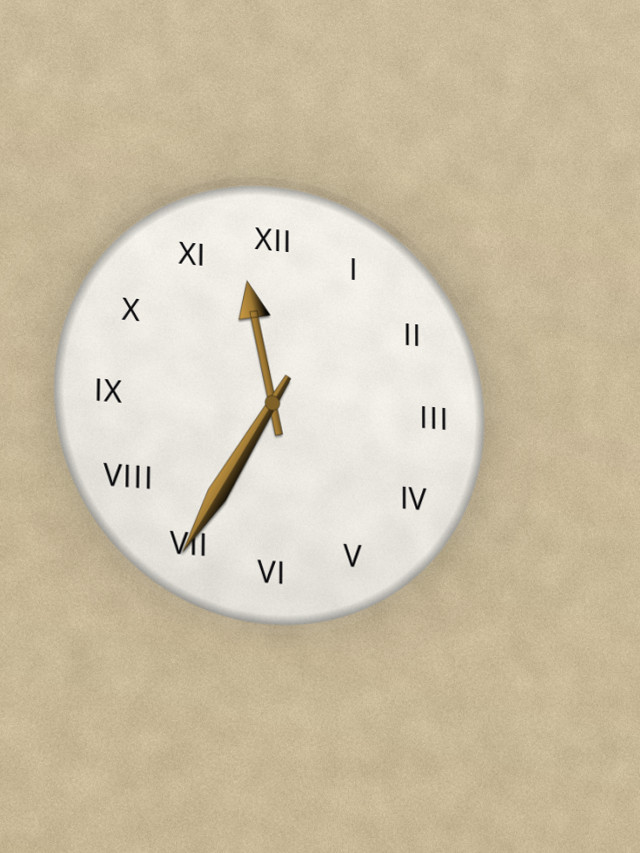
{"hour": 11, "minute": 35}
